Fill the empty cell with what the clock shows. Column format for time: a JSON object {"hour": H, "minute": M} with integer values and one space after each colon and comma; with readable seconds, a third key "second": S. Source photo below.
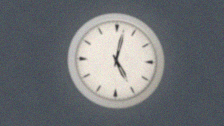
{"hour": 5, "minute": 2}
